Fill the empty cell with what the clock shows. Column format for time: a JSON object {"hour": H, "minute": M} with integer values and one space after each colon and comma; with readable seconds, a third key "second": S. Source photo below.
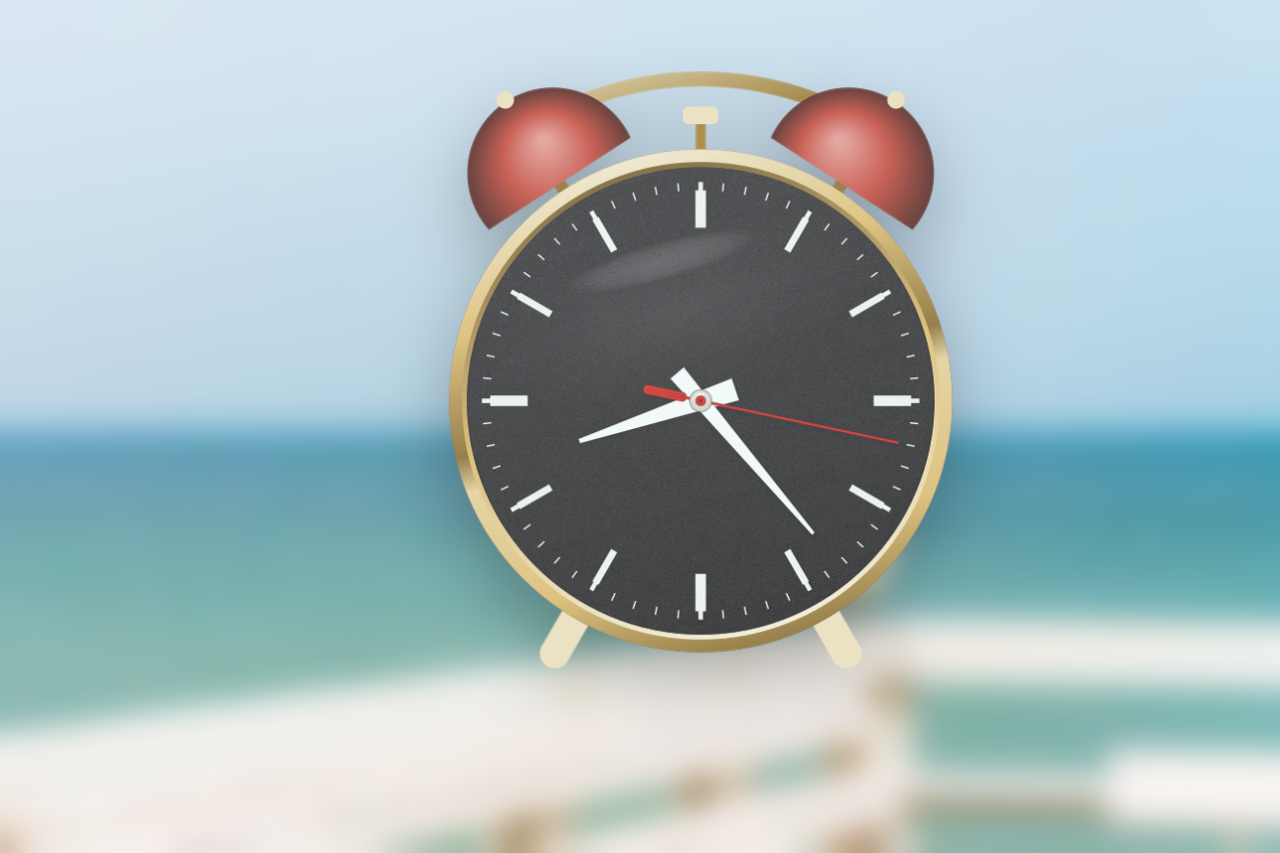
{"hour": 8, "minute": 23, "second": 17}
